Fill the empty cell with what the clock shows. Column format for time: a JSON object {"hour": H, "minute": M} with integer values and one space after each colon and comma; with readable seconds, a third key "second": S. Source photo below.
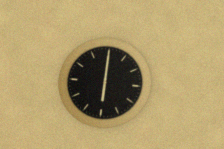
{"hour": 6, "minute": 0}
